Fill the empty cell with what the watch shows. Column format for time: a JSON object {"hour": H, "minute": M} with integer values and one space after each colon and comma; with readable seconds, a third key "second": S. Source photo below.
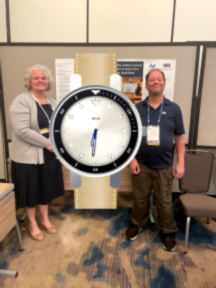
{"hour": 6, "minute": 31}
